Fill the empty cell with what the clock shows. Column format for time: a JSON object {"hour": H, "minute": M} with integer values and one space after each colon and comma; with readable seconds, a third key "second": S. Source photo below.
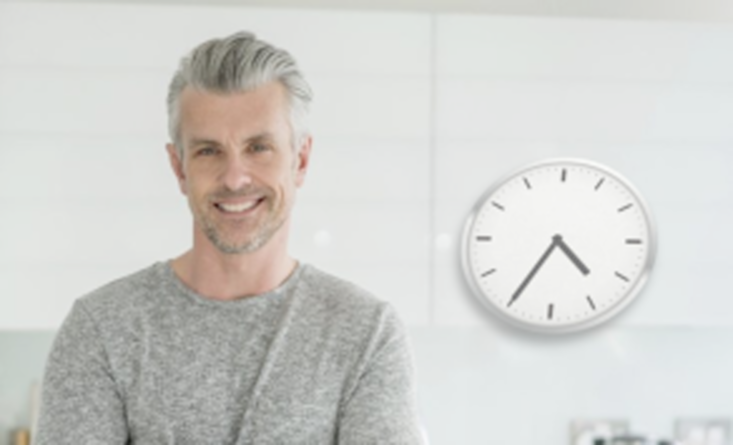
{"hour": 4, "minute": 35}
